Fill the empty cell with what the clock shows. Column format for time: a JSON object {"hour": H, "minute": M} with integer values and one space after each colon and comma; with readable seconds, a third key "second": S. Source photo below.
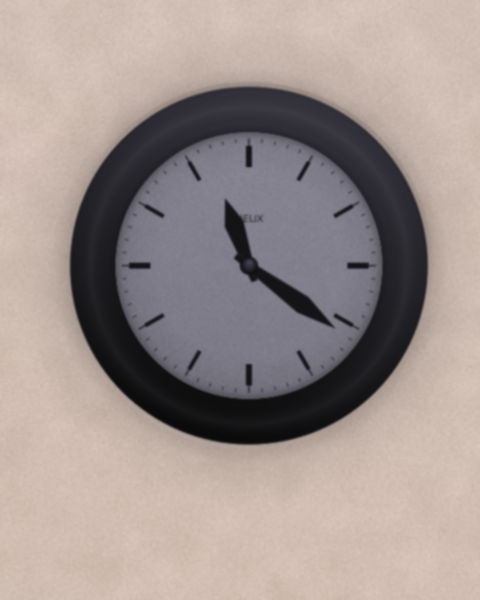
{"hour": 11, "minute": 21}
